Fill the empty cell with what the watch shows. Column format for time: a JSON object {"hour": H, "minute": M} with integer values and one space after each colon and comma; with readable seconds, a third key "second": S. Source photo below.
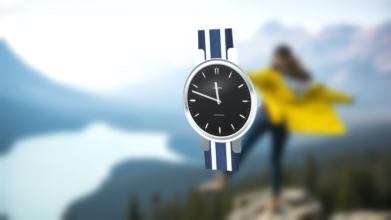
{"hour": 11, "minute": 48}
